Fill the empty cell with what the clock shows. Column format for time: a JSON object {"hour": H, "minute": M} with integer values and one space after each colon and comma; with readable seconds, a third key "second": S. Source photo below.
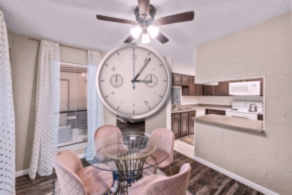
{"hour": 3, "minute": 6}
